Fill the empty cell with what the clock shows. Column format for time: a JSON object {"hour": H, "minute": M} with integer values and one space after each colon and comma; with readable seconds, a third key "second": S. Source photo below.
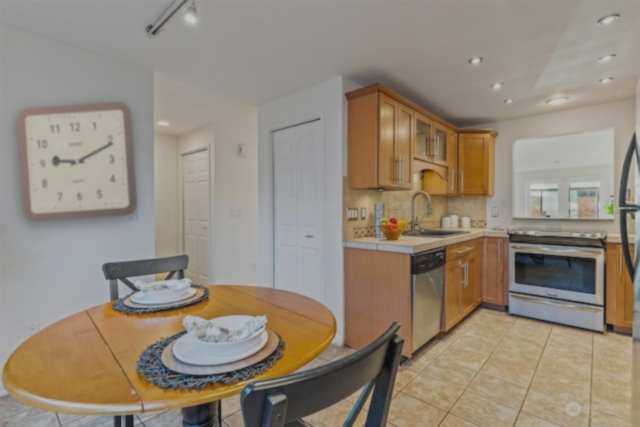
{"hour": 9, "minute": 11}
